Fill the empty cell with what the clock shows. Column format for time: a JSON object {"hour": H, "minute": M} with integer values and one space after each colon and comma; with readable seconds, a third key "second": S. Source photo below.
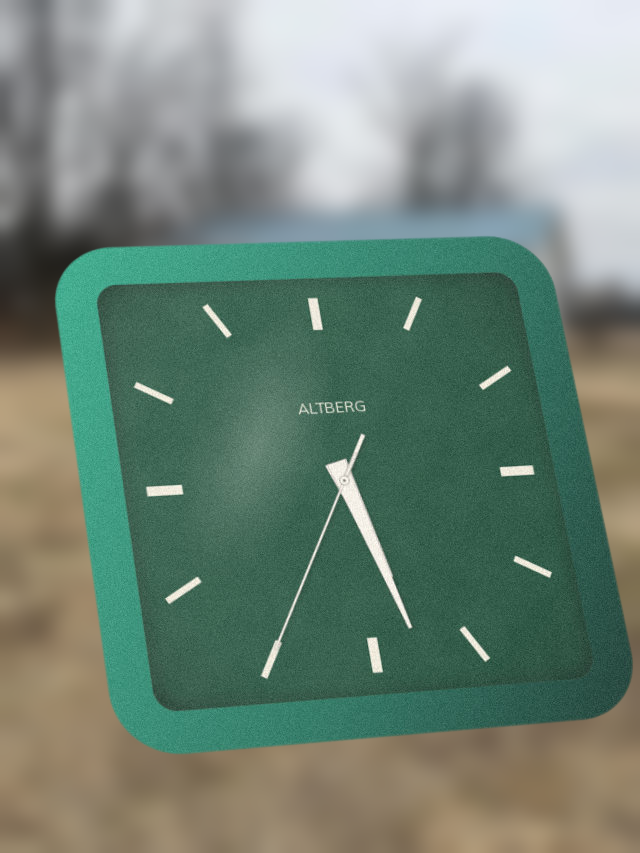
{"hour": 5, "minute": 27, "second": 35}
